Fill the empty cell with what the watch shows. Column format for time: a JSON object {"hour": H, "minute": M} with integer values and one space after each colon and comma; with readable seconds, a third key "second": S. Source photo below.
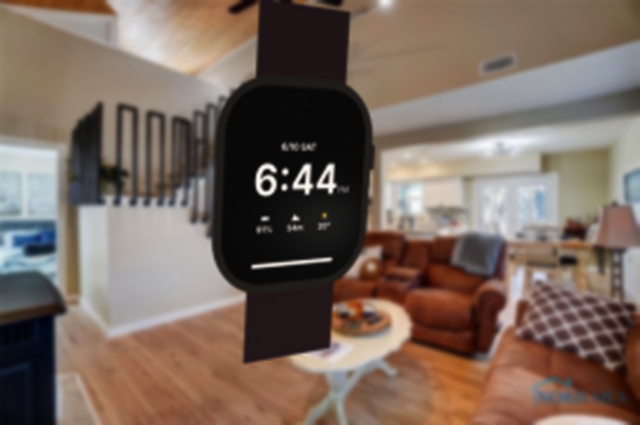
{"hour": 6, "minute": 44}
